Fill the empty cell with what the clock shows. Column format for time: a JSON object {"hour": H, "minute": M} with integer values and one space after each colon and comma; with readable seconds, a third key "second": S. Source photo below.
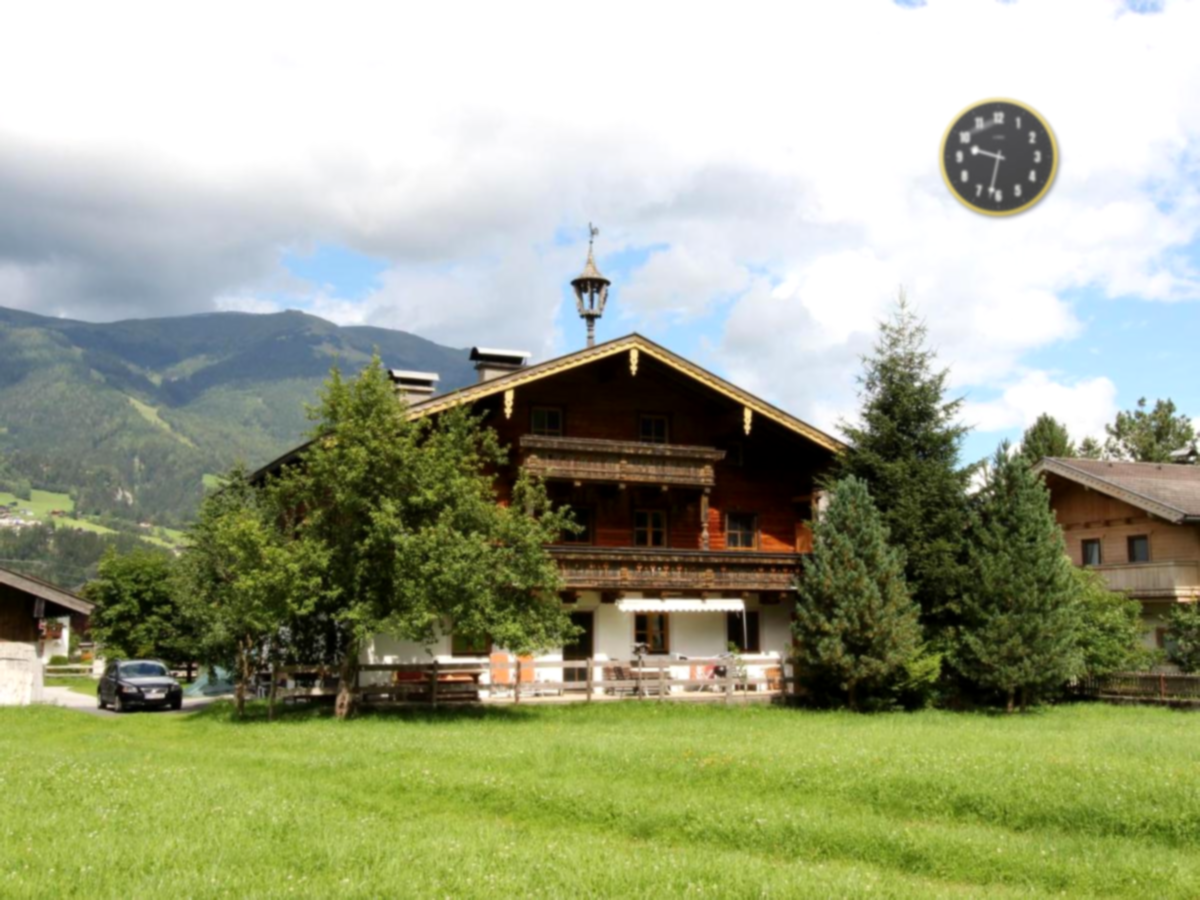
{"hour": 9, "minute": 32}
